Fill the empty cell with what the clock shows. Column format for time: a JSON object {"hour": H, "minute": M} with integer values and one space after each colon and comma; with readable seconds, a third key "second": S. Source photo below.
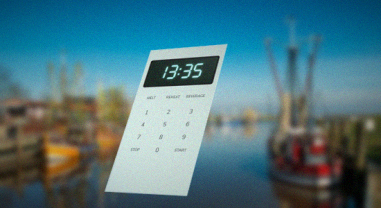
{"hour": 13, "minute": 35}
